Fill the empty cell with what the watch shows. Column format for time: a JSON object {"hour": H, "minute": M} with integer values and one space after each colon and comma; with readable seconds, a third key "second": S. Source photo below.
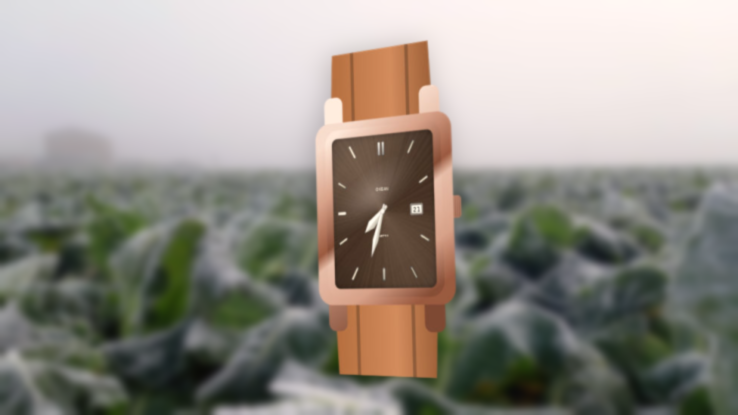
{"hour": 7, "minute": 33}
